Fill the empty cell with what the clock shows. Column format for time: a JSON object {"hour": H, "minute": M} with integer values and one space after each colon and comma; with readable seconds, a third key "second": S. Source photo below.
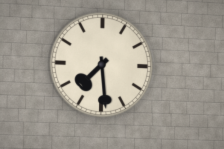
{"hour": 7, "minute": 29}
